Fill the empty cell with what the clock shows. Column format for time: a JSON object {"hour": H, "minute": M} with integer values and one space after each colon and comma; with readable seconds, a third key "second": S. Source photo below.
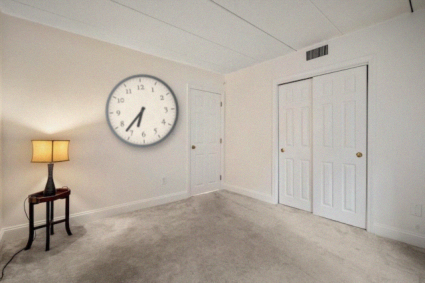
{"hour": 6, "minute": 37}
